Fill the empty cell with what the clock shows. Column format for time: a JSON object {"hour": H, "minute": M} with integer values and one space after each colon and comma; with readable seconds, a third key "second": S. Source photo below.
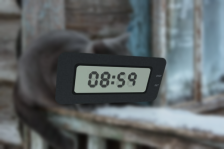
{"hour": 8, "minute": 59}
